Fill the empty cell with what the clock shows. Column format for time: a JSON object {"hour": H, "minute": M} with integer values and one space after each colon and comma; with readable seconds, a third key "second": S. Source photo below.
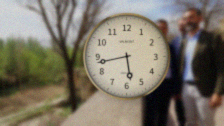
{"hour": 5, "minute": 43}
